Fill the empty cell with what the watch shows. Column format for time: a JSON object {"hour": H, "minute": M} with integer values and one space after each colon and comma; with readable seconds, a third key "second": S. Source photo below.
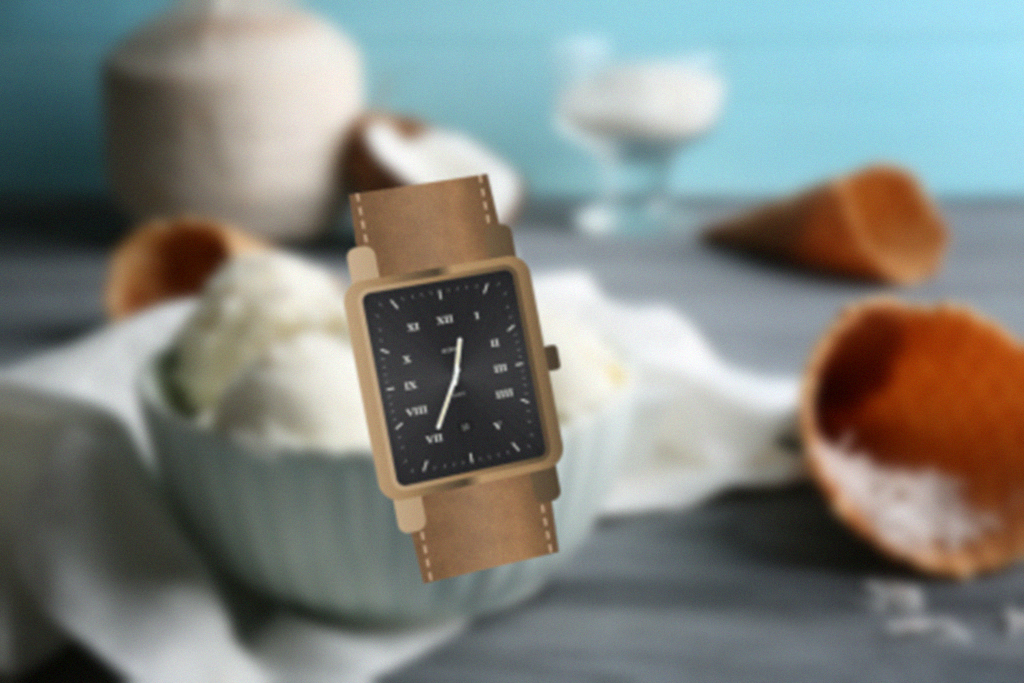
{"hour": 12, "minute": 35}
